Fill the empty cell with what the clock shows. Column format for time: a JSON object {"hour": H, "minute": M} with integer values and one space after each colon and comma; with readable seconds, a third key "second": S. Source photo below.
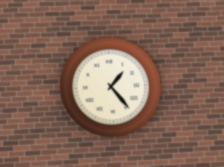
{"hour": 1, "minute": 24}
